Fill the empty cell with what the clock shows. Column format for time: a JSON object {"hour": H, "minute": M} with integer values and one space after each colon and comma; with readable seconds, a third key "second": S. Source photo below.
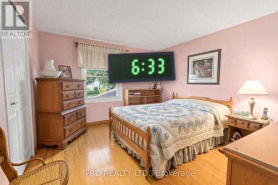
{"hour": 6, "minute": 33}
